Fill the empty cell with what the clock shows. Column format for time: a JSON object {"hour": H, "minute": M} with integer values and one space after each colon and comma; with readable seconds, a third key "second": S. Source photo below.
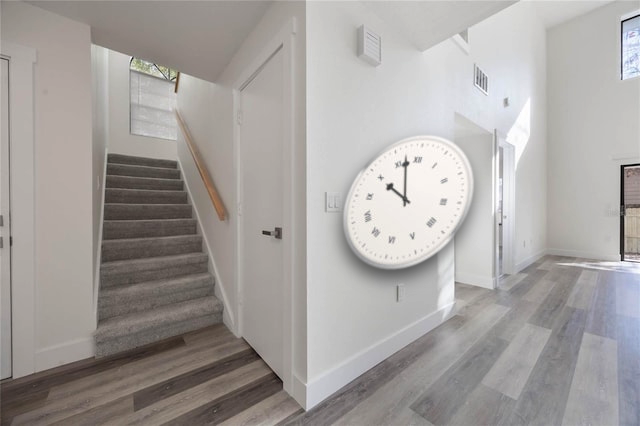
{"hour": 9, "minute": 57}
